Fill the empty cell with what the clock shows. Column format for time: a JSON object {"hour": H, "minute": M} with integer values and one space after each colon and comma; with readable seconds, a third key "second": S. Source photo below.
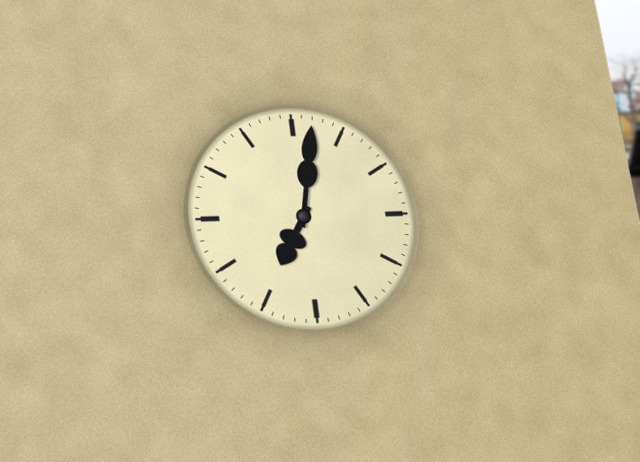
{"hour": 7, "minute": 2}
